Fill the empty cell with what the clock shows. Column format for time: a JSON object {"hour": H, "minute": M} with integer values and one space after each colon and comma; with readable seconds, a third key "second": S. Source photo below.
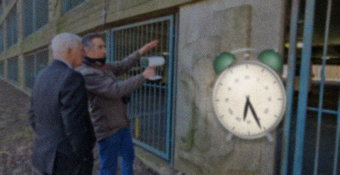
{"hour": 6, "minute": 26}
